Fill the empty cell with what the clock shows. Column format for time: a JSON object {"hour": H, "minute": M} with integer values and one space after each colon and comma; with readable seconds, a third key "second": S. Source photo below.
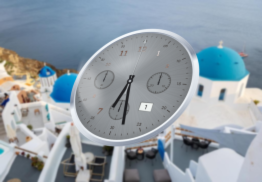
{"hour": 6, "minute": 28}
